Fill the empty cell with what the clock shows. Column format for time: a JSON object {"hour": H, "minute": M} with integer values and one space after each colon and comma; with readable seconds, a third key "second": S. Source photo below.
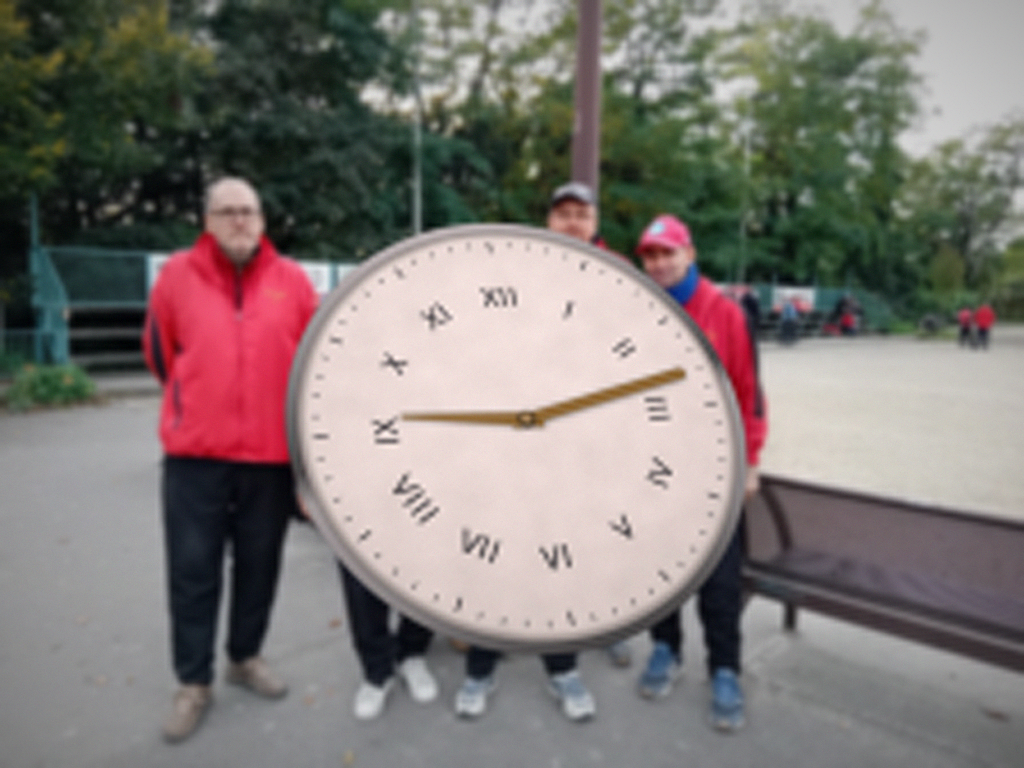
{"hour": 9, "minute": 13}
